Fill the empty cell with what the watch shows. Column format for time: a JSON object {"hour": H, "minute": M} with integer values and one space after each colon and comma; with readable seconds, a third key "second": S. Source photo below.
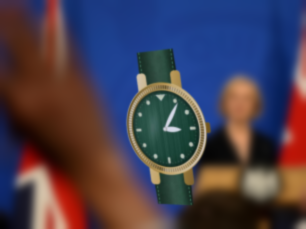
{"hour": 3, "minute": 6}
